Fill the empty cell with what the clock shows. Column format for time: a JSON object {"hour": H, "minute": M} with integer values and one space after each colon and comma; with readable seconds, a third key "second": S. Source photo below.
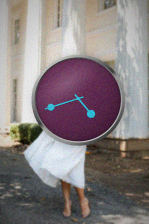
{"hour": 4, "minute": 42}
